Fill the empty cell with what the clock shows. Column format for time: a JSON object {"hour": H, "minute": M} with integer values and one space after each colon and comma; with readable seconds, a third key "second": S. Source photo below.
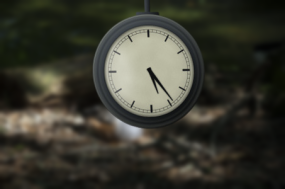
{"hour": 5, "minute": 24}
